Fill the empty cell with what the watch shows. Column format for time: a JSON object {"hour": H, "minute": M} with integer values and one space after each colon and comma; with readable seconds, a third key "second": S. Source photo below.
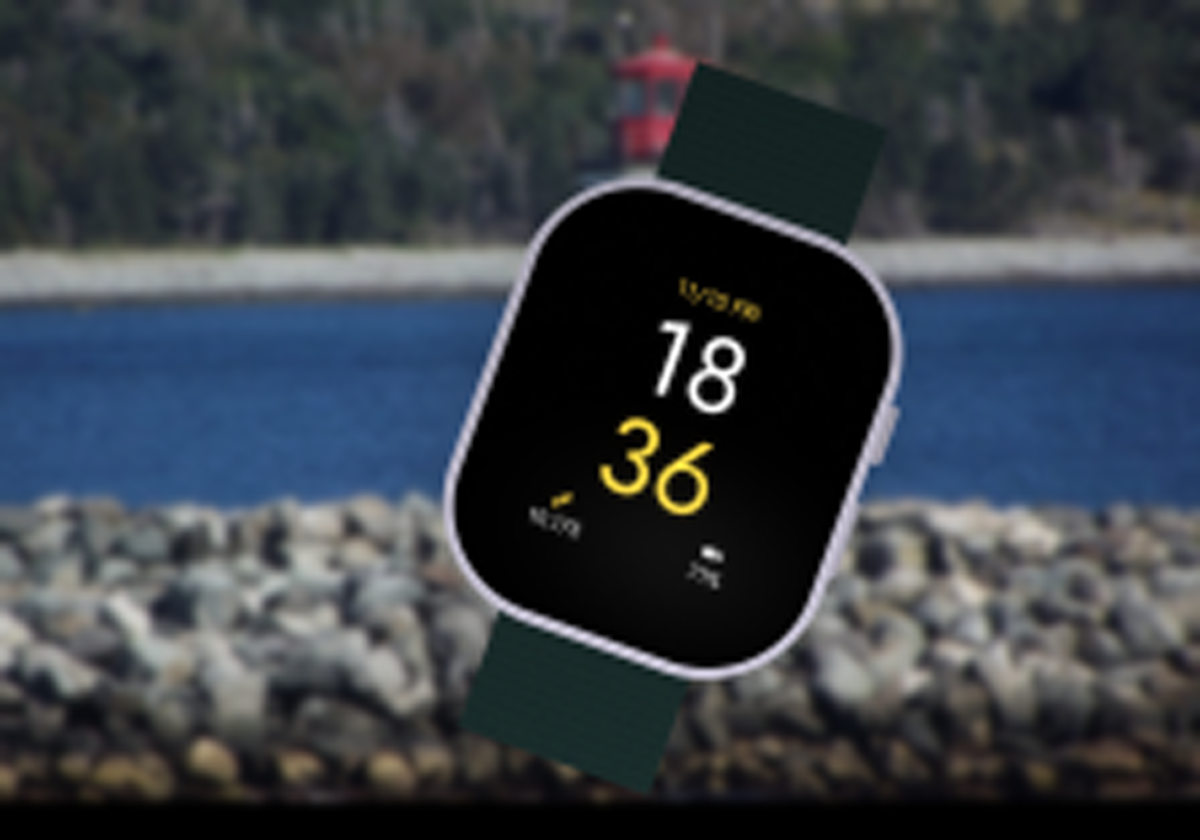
{"hour": 18, "minute": 36}
